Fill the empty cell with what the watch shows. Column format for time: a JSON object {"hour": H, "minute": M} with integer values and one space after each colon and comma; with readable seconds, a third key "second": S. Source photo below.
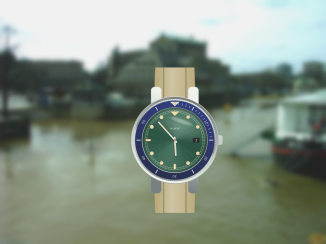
{"hour": 5, "minute": 53}
